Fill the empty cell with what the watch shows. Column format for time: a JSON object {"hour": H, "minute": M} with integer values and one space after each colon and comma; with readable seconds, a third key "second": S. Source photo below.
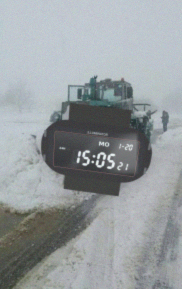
{"hour": 15, "minute": 5}
